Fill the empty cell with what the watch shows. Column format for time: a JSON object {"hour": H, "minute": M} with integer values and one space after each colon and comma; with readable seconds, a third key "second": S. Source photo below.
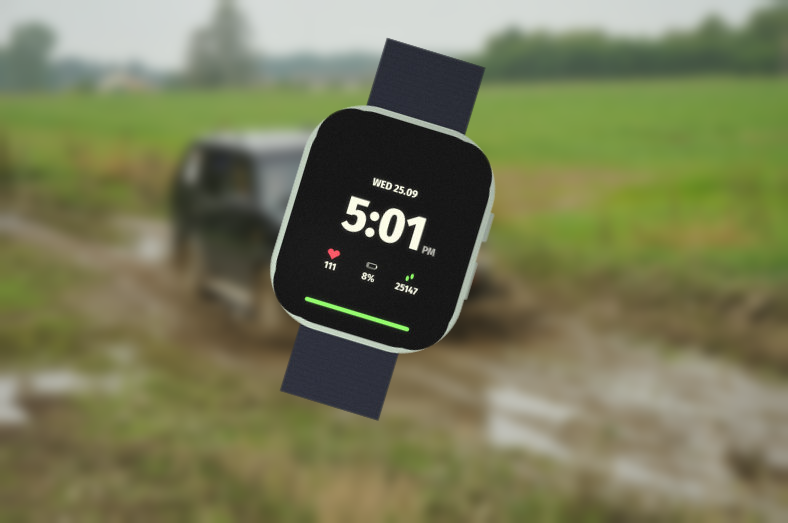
{"hour": 5, "minute": 1}
